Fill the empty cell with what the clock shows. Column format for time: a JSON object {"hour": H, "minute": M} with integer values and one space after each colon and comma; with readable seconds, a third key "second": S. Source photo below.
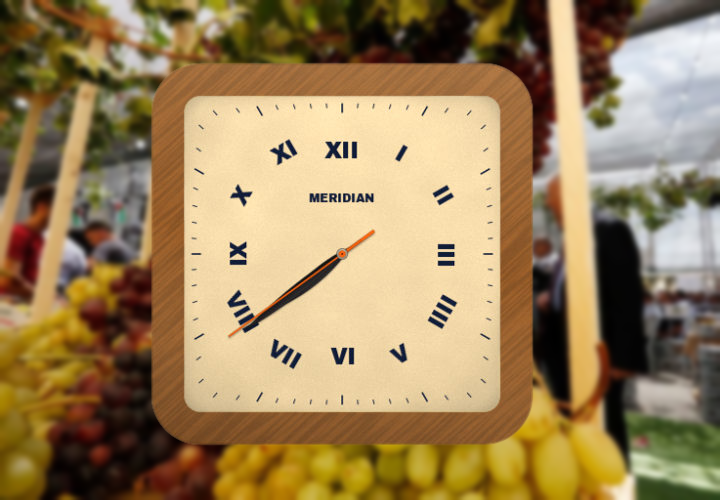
{"hour": 7, "minute": 38, "second": 39}
